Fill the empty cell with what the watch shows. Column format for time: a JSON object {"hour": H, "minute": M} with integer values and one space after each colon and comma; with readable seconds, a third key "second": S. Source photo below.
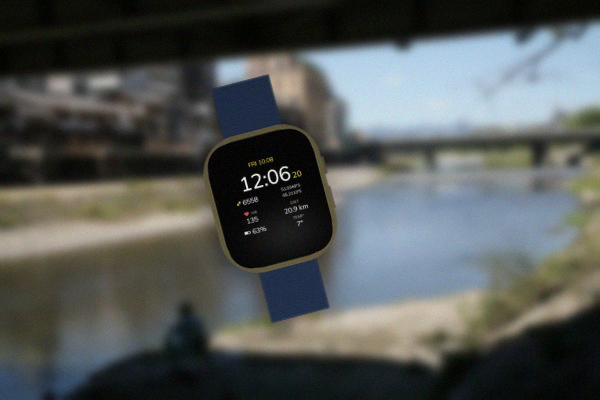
{"hour": 12, "minute": 6, "second": 20}
